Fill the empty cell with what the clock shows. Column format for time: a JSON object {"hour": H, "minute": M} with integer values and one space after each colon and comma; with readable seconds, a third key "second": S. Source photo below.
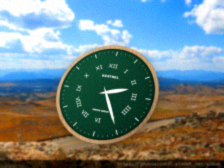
{"hour": 2, "minute": 25}
